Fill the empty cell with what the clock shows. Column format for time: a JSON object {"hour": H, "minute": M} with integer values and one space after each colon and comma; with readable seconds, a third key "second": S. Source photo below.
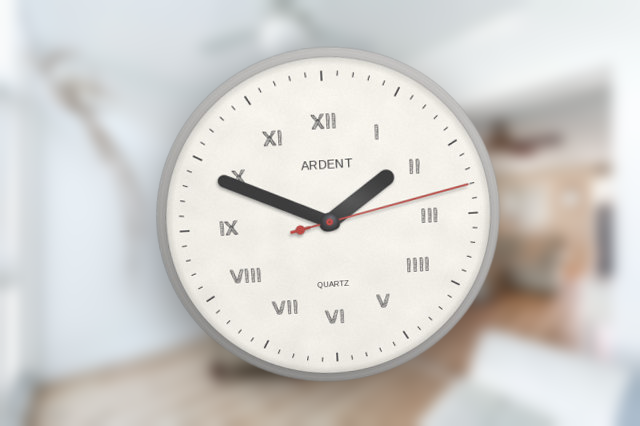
{"hour": 1, "minute": 49, "second": 13}
